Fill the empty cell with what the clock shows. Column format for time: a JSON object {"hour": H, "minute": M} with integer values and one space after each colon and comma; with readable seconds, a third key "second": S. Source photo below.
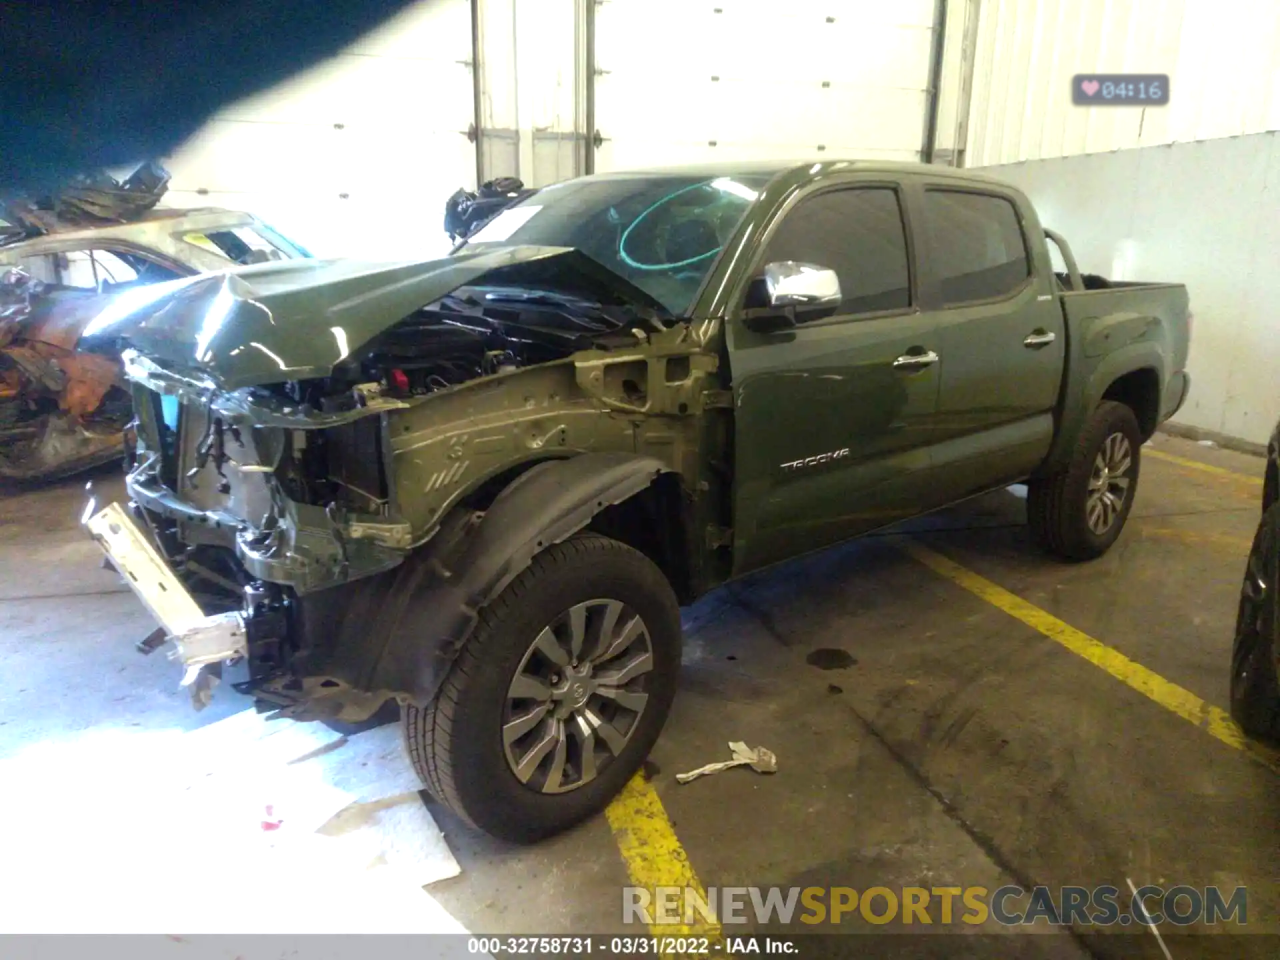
{"hour": 4, "minute": 16}
